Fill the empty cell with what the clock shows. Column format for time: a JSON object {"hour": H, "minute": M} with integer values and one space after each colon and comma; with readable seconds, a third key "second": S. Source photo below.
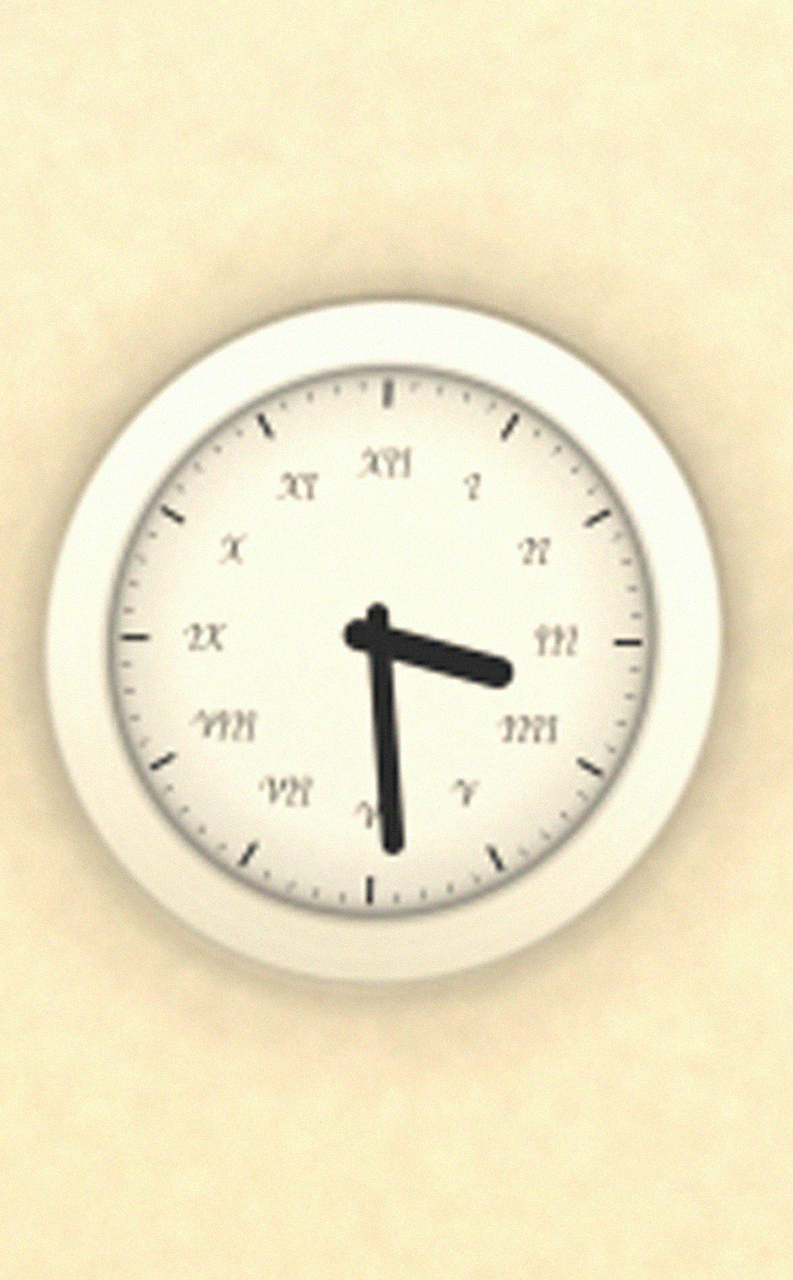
{"hour": 3, "minute": 29}
